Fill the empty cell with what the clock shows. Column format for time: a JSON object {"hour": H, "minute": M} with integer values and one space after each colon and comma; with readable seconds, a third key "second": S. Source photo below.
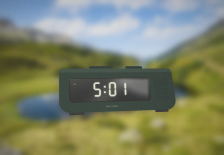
{"hour": 5, "minute": 1}
